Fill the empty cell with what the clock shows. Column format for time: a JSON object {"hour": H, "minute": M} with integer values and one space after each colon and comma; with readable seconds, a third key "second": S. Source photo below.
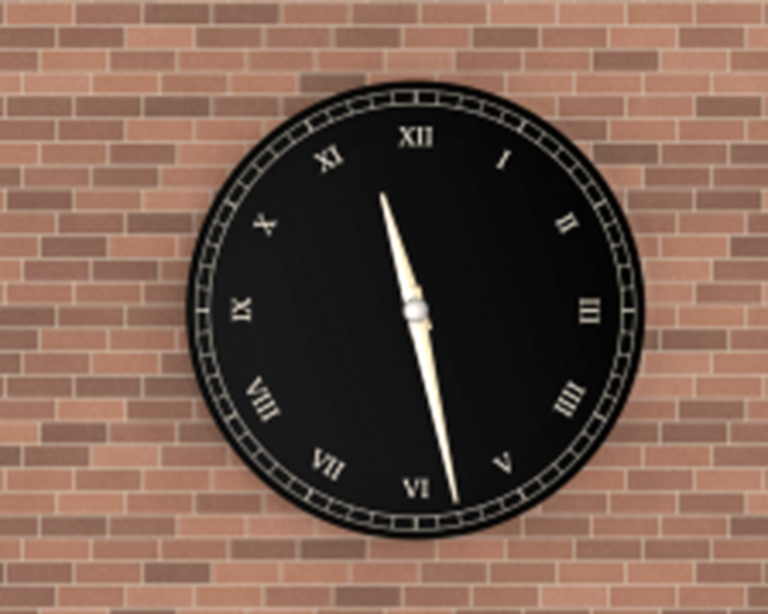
{"hour": 11, "minute": 28}
